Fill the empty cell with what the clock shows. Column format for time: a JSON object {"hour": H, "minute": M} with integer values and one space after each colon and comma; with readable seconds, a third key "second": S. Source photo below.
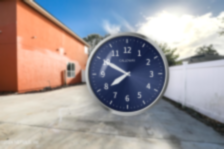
{"hour": 7, "minute": 50}
